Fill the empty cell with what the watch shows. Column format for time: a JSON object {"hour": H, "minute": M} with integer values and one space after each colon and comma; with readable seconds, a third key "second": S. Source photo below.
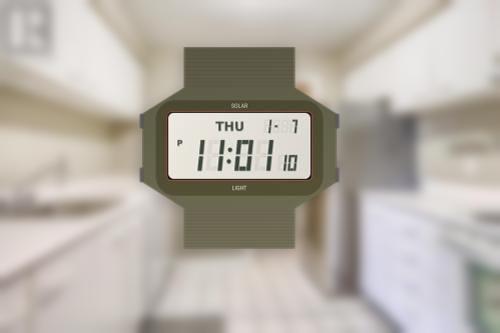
{"hour": 11, "minute": 1, "second": 10}
